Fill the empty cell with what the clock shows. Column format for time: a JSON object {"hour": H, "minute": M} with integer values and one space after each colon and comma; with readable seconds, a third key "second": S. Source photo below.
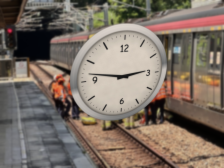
{"hour": 2, "minute": 47}
